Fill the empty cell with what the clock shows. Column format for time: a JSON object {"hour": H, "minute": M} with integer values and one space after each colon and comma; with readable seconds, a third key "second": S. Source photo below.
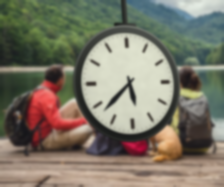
{"hour": 5, "minute": 38}
